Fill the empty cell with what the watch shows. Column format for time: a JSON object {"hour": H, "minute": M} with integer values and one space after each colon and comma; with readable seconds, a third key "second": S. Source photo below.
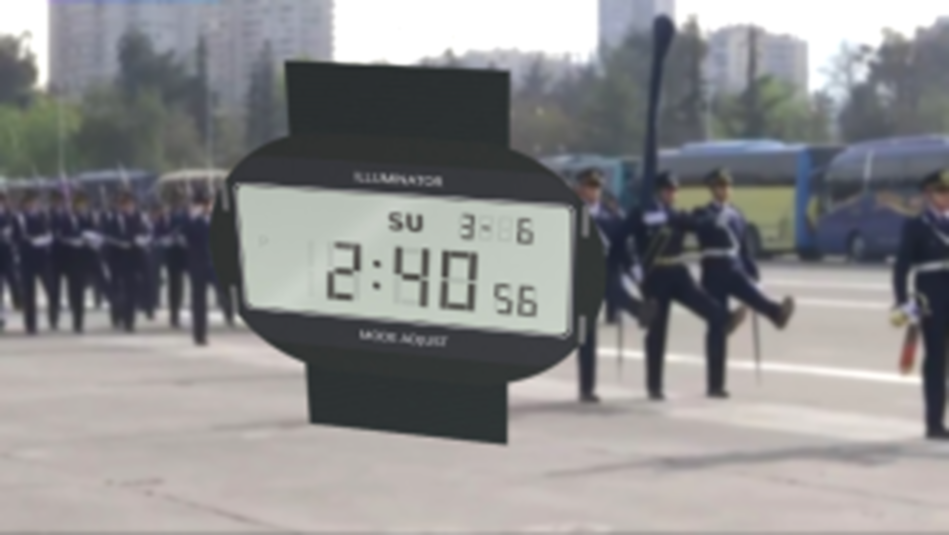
{"hour": 2, "minute": 40, "second": 56}
